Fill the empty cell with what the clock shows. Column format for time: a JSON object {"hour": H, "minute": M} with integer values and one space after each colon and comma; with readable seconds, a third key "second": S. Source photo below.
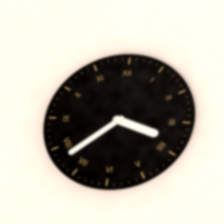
{"hour": 3, "minute": 38}
